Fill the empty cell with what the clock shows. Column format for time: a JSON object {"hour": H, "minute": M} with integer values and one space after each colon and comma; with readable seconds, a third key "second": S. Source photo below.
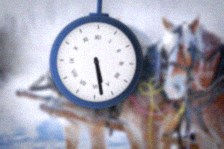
{"hour": 5, "minute": 28}
